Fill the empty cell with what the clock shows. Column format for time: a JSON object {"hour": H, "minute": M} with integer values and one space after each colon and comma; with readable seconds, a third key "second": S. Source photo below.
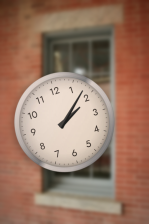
{"hour": 2, "minute": 8}
